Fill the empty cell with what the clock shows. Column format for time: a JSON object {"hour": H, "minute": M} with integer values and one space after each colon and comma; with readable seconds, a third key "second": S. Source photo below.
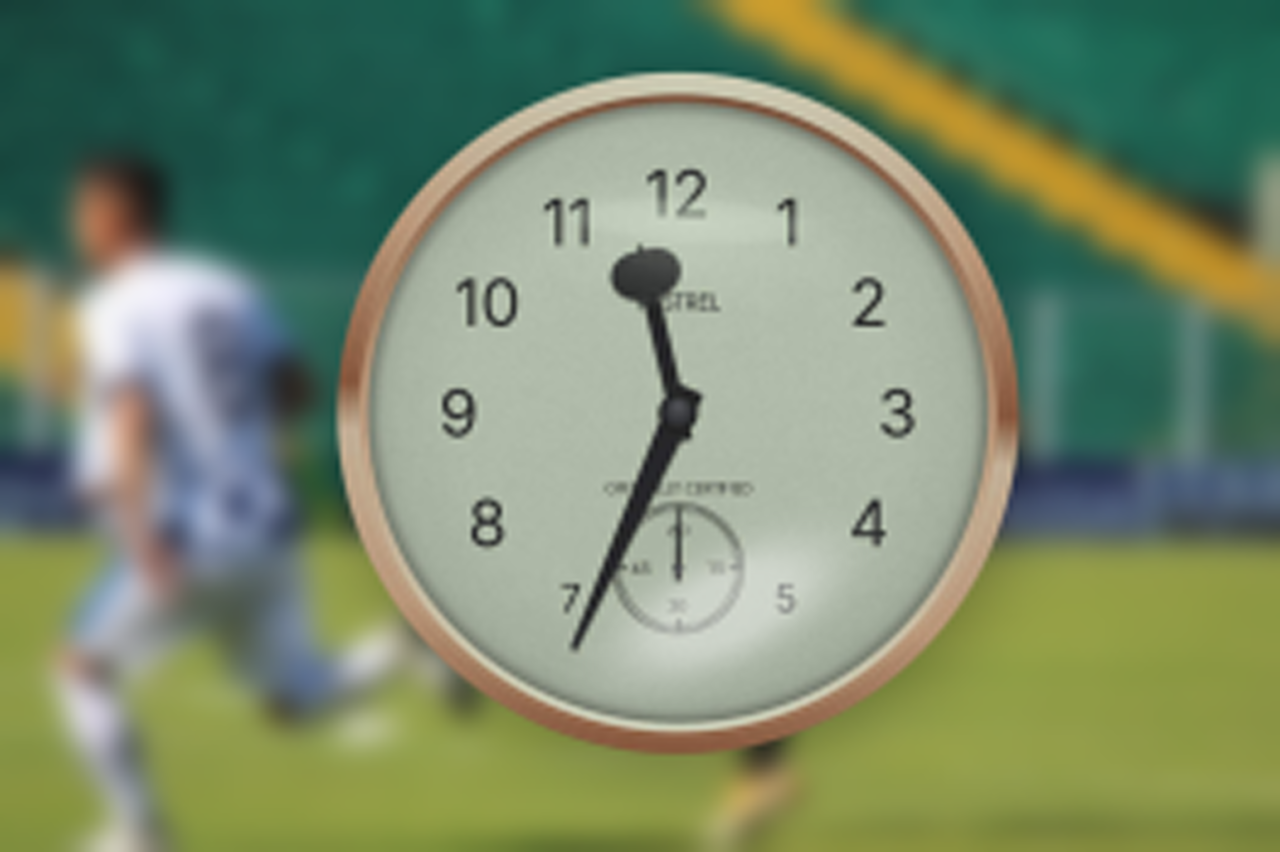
{"hour": 11, "minute": 34}
